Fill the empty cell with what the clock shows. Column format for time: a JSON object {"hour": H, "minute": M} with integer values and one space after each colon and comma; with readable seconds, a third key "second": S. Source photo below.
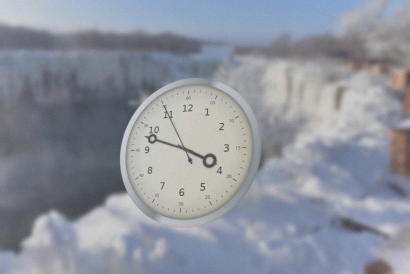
{"hour": 3, "minute": 47, "second": 55}
